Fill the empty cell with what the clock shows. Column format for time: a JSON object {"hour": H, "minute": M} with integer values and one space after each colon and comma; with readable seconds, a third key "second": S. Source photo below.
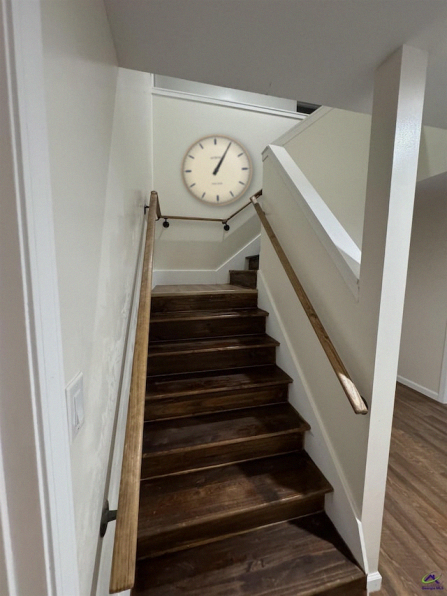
{"hour": 1, "minute": 5}
